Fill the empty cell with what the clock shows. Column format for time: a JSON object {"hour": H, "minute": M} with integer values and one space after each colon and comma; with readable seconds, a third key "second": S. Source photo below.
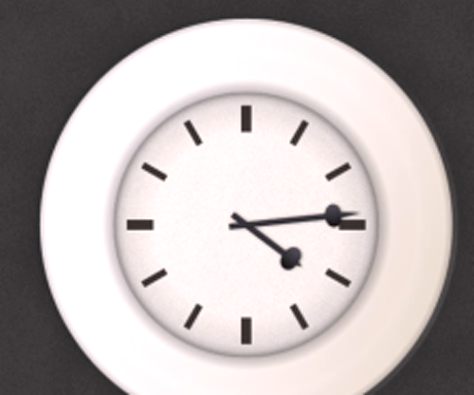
{"hour": 4, "minute": 14}
